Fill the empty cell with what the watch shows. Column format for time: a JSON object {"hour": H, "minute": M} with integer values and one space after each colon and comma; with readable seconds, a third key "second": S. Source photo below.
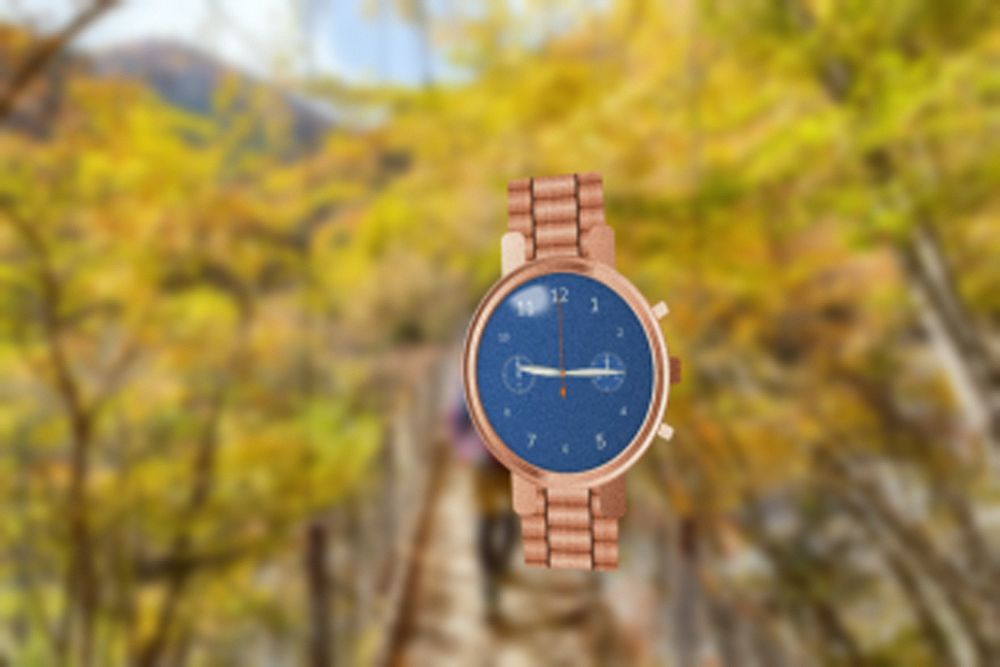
{"hour": 9, "minute": 15}
